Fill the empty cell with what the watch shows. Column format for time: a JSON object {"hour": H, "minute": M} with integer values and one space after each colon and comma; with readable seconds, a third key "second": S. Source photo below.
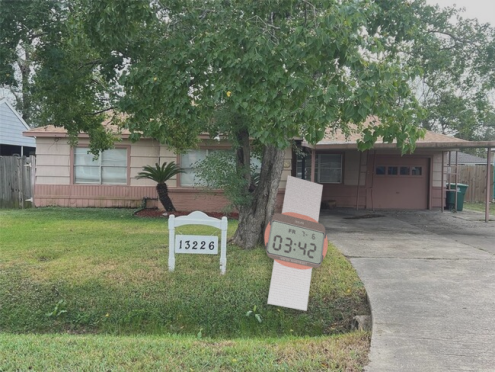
{"hour": 3, "minute": 42}
